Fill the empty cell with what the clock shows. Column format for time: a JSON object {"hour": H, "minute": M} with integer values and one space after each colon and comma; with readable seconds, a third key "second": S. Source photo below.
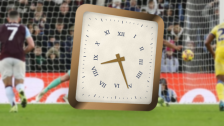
{"hour": 8, "minute": 26}
